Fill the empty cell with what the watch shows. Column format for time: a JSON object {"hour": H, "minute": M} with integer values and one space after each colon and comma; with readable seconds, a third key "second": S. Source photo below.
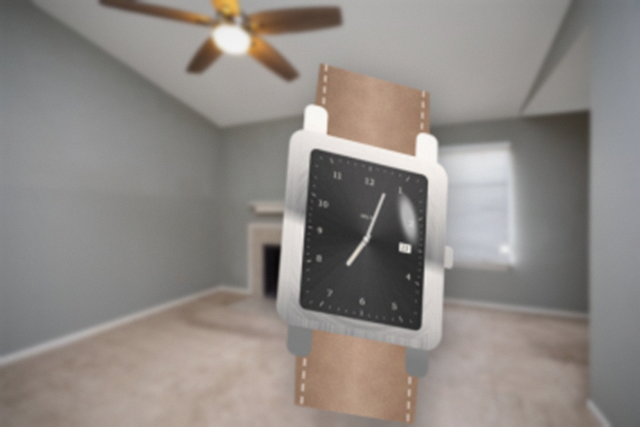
{"hour": 7, "minute": 3}
